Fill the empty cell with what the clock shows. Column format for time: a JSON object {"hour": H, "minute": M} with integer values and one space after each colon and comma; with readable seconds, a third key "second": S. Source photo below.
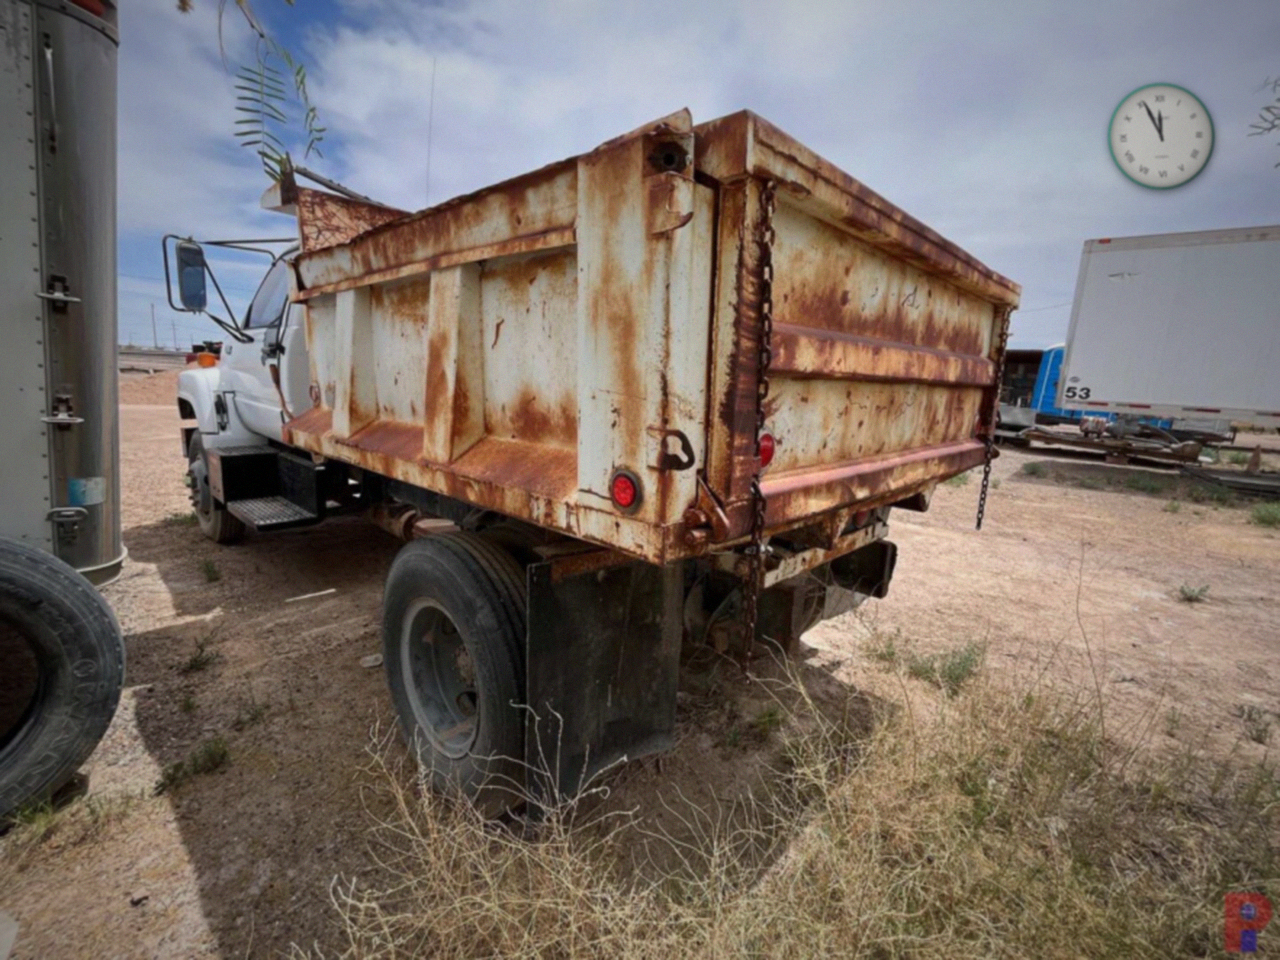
{"hour": 11, "minute": 56}
